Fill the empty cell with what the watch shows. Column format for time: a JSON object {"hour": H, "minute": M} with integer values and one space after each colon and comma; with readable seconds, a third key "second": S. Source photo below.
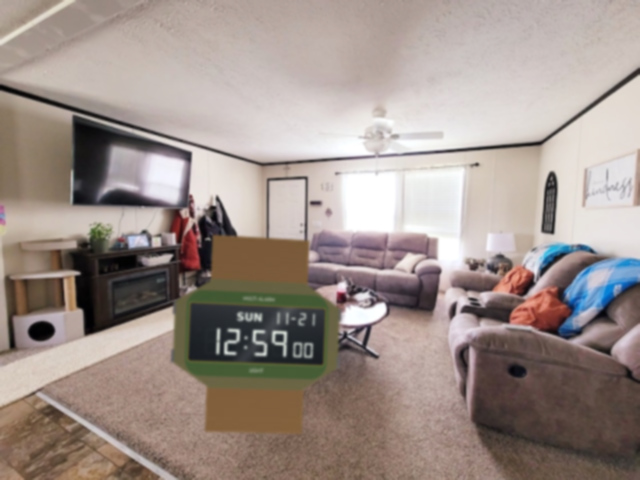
{"hour": 12, "minute": 59, "second": 0}
